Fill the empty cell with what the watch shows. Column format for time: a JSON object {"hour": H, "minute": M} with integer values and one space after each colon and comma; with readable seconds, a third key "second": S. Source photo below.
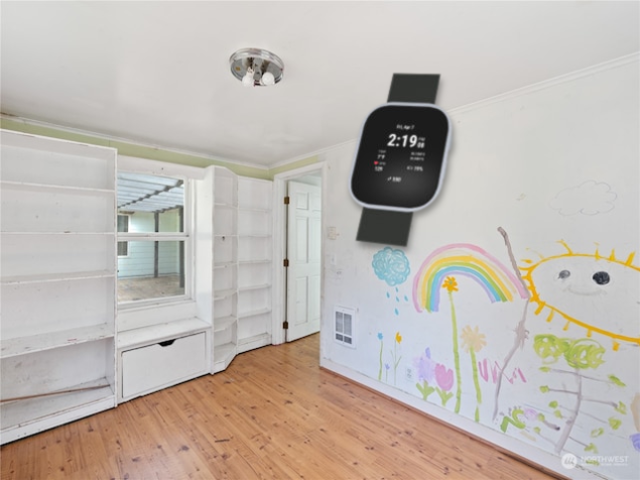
{"hour": 2, "minute": 19}
